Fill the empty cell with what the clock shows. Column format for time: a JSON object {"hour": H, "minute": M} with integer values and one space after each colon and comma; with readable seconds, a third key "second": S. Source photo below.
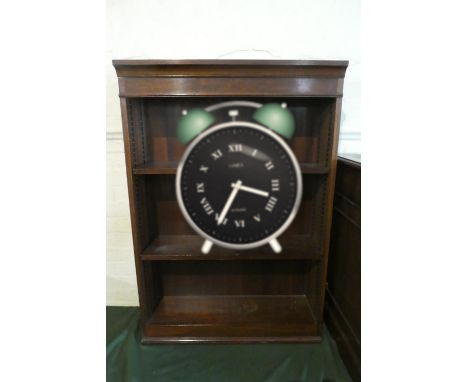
{"hour": 3, "minute": 35}
